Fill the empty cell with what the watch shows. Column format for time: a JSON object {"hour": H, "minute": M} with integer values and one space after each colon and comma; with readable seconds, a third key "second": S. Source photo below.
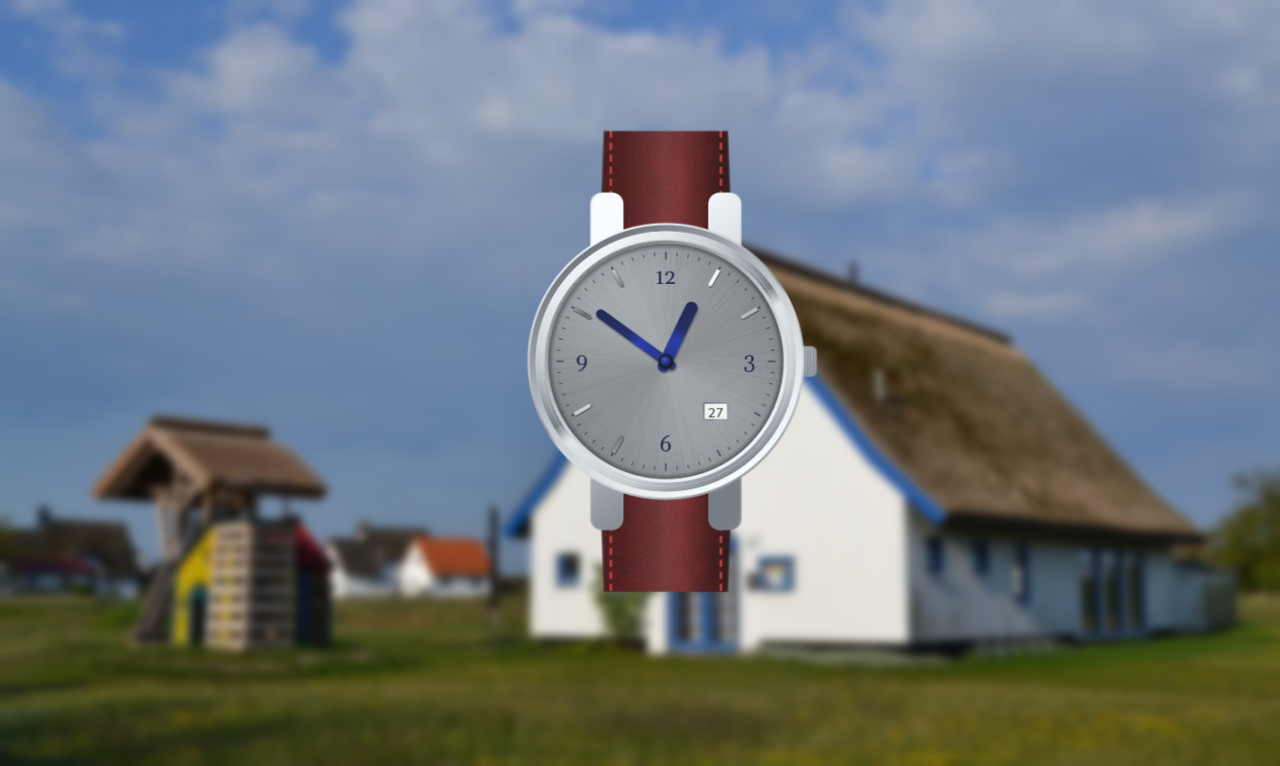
{"hour": 12, "minute": 51}
